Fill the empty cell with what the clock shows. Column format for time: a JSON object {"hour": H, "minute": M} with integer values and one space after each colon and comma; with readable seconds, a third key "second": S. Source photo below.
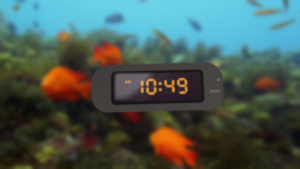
{"hour": 10, "minute": 49}
